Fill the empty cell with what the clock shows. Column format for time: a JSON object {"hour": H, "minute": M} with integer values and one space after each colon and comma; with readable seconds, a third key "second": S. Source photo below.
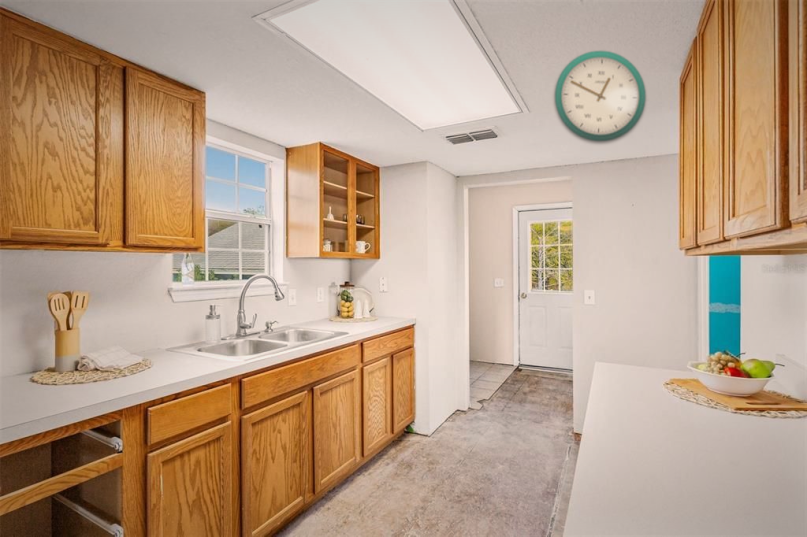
{"hour": 12, "minute": 49}
